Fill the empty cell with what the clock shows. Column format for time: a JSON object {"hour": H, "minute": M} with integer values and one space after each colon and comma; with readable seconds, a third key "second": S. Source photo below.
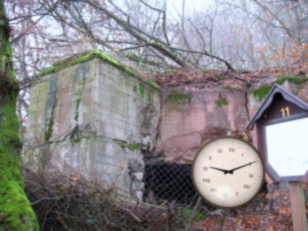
{"hour": 9, "minute": 10}
